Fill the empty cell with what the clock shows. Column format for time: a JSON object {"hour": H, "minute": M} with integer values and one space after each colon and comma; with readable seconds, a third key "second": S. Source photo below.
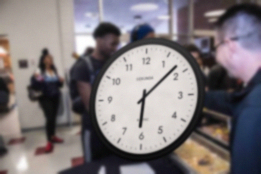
{"hour": 6, "minute": 8}
